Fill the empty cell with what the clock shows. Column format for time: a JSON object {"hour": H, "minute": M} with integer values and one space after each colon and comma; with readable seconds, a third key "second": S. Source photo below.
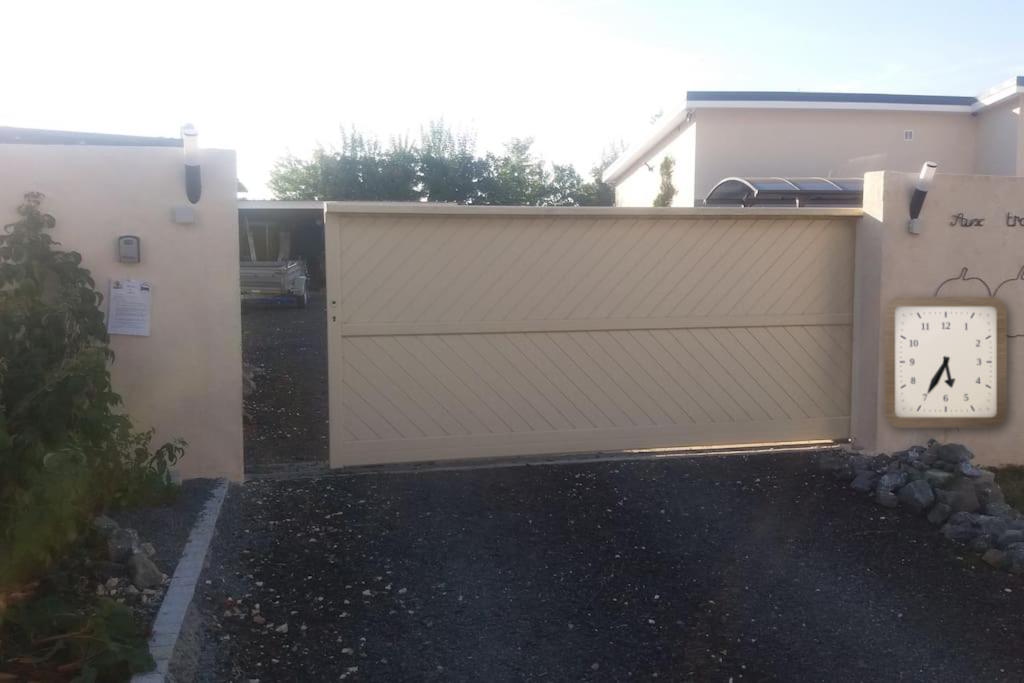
{"hour": 5, "minute": 35}
